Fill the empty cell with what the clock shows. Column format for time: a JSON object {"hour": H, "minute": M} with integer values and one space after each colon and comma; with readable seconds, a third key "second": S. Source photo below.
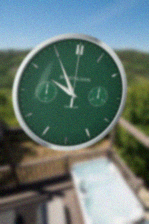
{"hour": 9, "minute": 55}
